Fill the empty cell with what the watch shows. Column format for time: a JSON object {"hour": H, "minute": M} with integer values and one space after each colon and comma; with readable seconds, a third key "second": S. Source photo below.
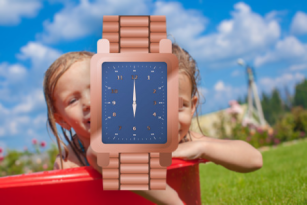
{"hour": 6, "minute": 0}
